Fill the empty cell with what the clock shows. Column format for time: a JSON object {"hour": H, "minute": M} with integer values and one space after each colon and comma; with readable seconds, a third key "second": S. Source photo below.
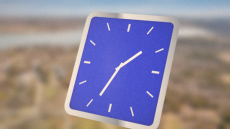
{"hour": 1, "minute": 34}
